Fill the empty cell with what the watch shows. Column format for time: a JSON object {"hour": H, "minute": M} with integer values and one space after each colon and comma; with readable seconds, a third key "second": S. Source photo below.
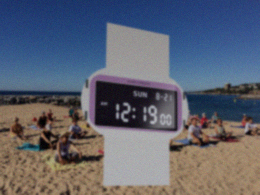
{"hour": 12, "minute": 19, "second": 0}
